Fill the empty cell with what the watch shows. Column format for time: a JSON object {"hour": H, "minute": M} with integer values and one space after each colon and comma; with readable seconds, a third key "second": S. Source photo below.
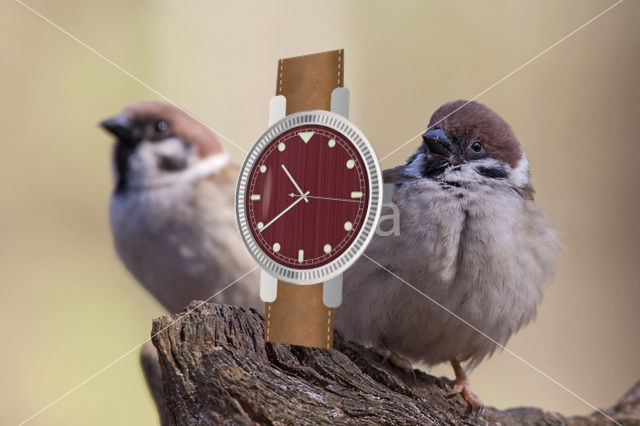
{"hour": 10, "minute": 39, "second": 16}
